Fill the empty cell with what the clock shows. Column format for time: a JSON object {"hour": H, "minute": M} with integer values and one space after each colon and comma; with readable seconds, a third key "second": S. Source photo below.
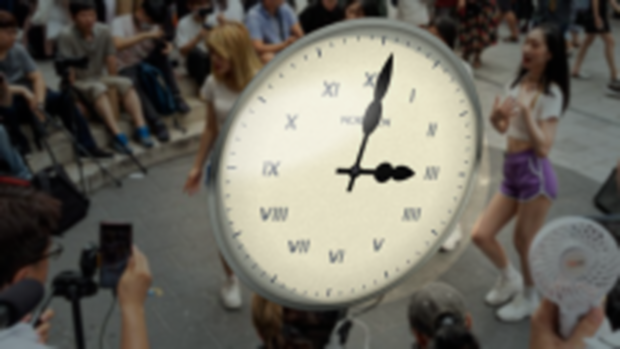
{"hour": 3, "minute": 1}
